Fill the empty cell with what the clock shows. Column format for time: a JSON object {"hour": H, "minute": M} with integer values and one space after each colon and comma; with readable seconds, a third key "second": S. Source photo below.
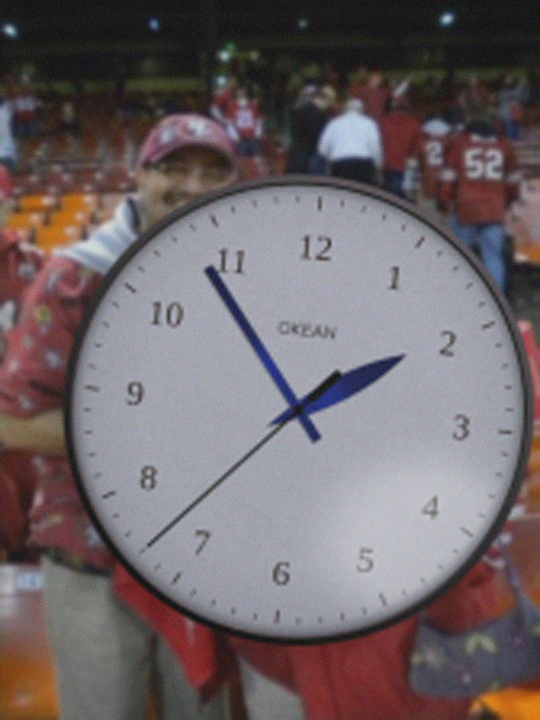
{"hour": 1, "minute": 53, "second": 37}
